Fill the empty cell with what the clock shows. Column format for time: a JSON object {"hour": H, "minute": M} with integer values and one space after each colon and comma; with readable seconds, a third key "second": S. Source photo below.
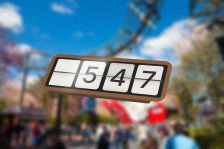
{"hour": 5, "minute": 47}
